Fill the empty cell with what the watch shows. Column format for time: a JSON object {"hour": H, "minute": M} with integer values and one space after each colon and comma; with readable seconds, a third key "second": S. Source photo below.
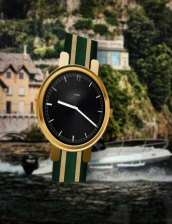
{"hour": 9, "minute": 20}
